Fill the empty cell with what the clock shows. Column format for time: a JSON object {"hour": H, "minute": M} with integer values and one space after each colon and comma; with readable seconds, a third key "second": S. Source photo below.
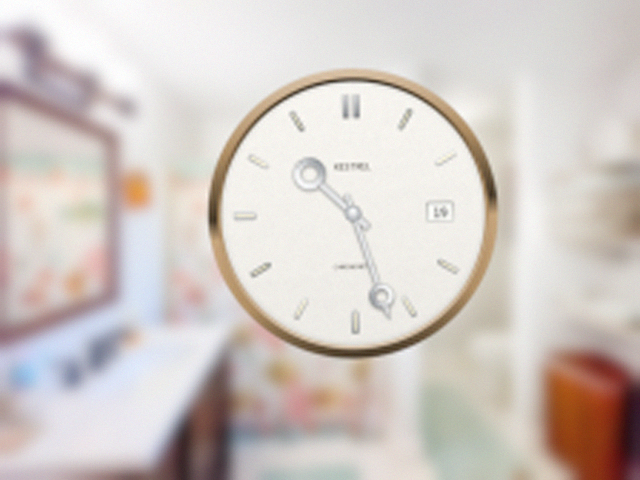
{"hour": 10, "minute": 27}
